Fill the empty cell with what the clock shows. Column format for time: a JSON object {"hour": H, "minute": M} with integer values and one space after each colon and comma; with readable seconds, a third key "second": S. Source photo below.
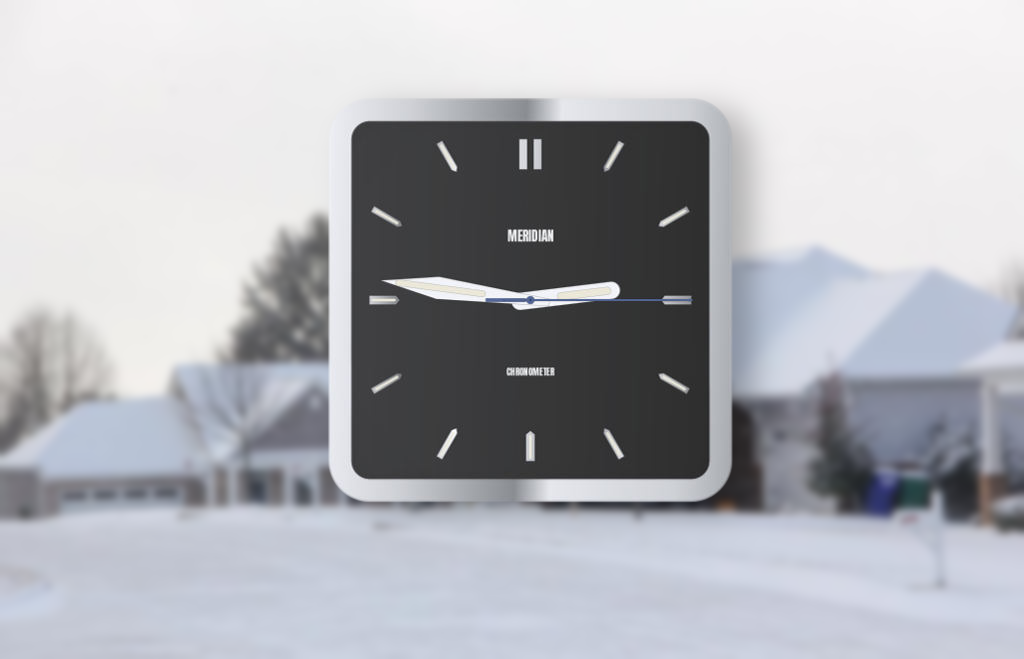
{"hour": 2, "minute": 46, "second": 15}
